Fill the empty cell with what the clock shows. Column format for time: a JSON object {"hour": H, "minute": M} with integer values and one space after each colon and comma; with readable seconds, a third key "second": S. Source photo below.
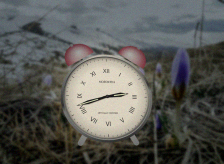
{"hour": 2, "minute": 42}
